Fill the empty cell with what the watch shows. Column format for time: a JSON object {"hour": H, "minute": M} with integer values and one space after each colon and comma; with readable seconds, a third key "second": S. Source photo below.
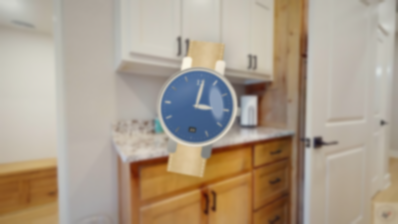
{"hour": 3, "minute": 1}
